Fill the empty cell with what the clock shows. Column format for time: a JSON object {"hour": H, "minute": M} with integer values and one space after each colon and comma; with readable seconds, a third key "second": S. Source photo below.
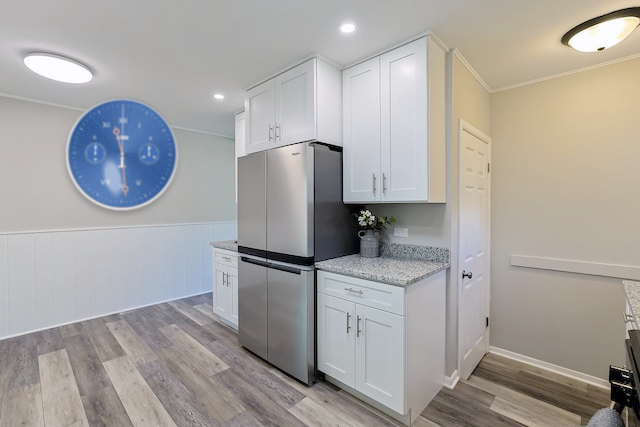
{"hour": 11, "minute": 29}
